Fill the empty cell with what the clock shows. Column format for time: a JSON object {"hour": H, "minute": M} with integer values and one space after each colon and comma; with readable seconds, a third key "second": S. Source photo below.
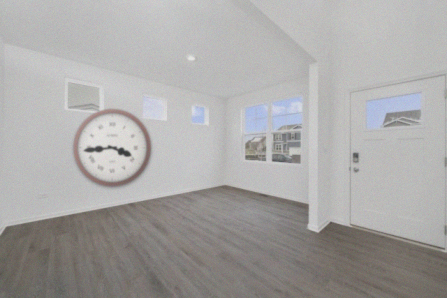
{"hour": 3, "minute": 44}
